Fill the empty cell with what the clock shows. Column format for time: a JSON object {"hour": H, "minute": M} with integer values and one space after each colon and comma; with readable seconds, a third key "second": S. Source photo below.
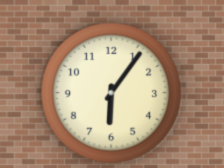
{"hour": 6, "minute": 6}
